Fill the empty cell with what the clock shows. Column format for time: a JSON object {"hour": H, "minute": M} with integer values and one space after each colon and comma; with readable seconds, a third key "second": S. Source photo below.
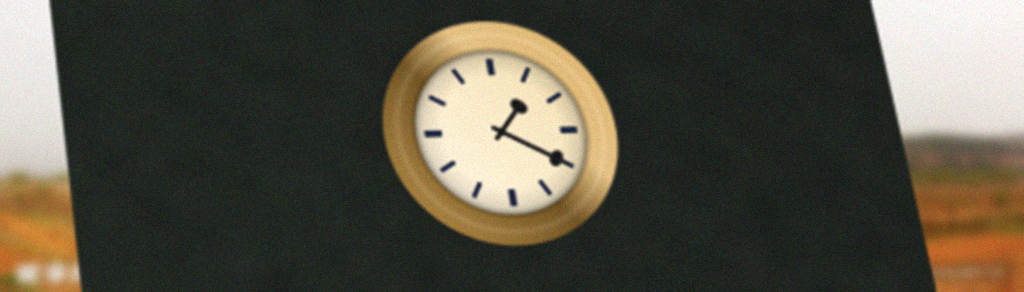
{"hour": 1, "minute": 20}
